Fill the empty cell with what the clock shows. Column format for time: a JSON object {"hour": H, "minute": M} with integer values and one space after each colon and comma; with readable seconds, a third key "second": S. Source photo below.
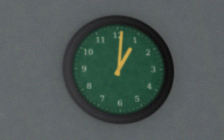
{"hour": 1, "minute": 1}
